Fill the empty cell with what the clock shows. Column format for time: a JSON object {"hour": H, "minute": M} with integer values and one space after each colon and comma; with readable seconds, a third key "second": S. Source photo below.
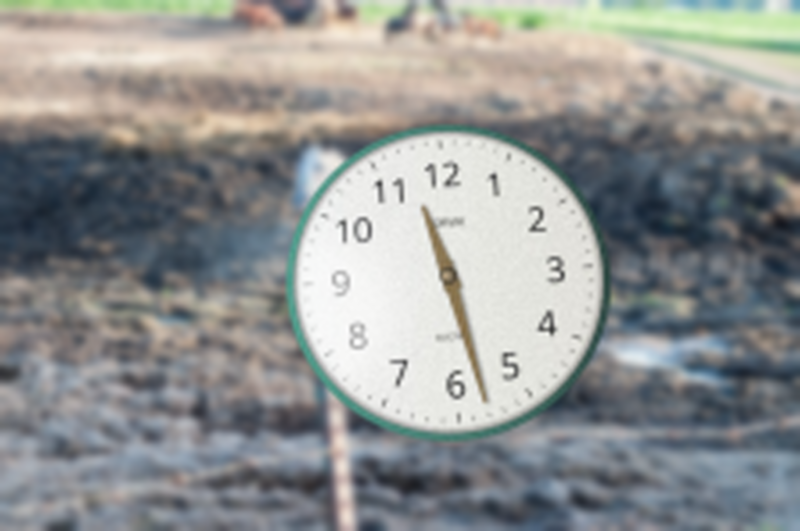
{"hour": 11, "minute": 28}
